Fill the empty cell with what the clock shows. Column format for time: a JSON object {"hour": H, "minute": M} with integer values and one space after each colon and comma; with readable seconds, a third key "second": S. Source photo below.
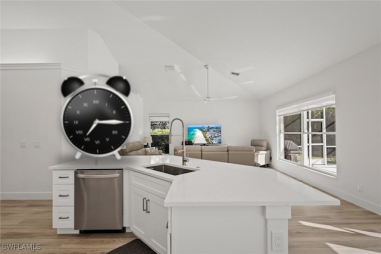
{"hour": 7, "minute": 15}
